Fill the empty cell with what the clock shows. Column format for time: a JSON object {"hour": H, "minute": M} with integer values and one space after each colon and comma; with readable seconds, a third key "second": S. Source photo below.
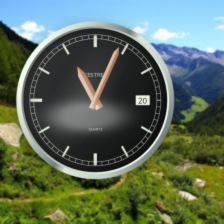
{"hour": 11, "minute": 4}
